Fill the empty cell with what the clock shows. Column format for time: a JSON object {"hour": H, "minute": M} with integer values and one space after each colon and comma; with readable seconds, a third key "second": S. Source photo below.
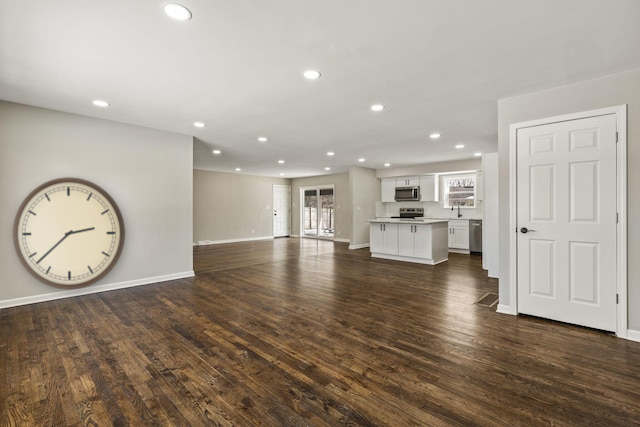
{"hour": 2, "minute": 38}
